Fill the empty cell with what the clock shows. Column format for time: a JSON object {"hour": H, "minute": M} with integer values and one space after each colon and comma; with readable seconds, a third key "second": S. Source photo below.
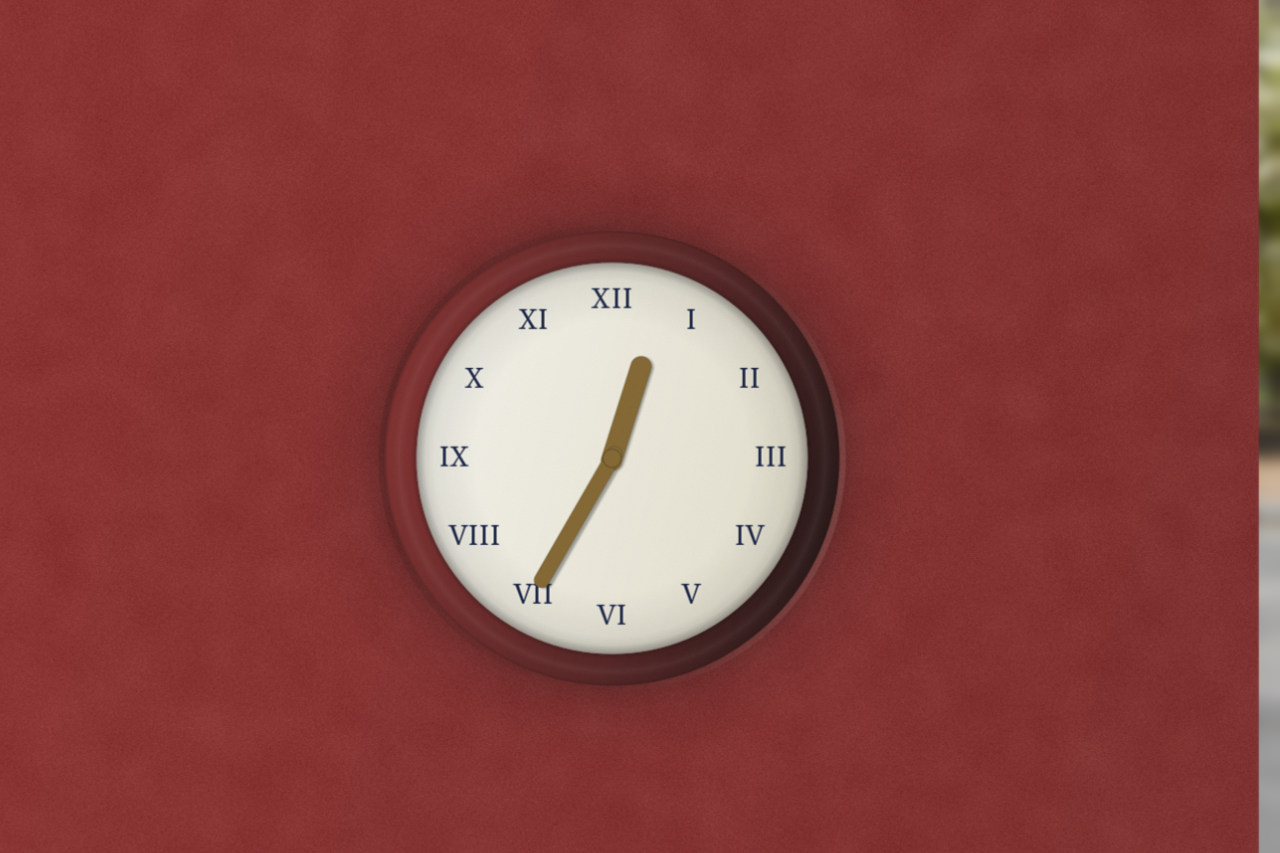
{"hour": 12, "minute": 35}
